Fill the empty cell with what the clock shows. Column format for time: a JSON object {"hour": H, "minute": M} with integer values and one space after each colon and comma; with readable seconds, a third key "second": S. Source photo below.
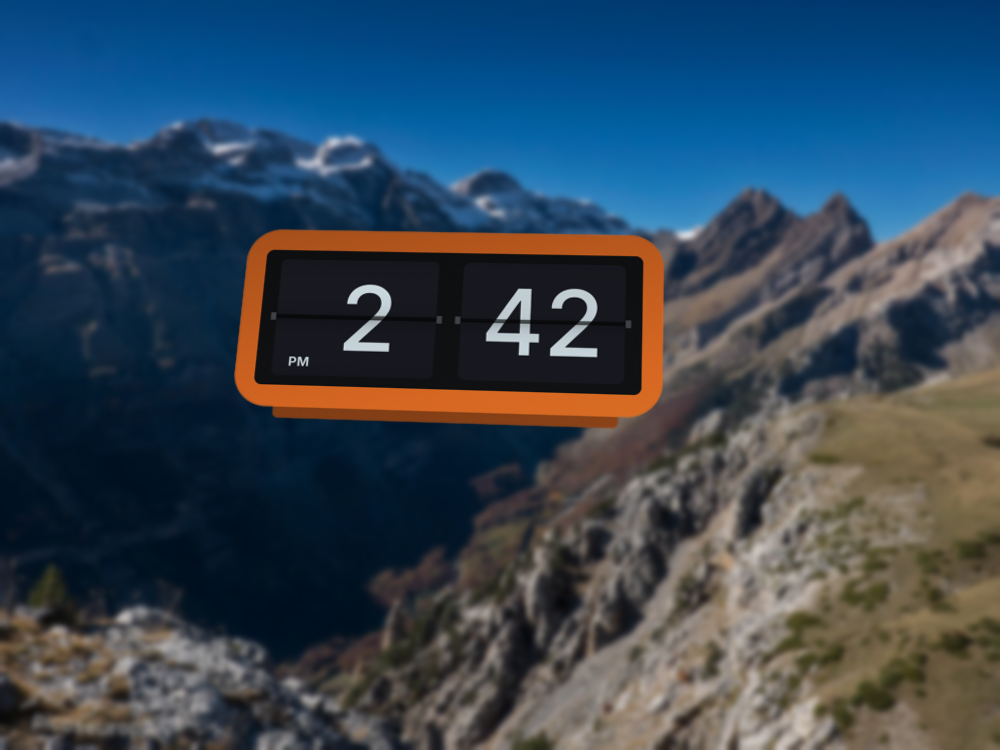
{"hour": 2, "minute": 42}
